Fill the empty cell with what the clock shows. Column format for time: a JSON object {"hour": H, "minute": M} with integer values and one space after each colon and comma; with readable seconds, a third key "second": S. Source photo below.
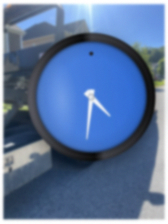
{"hour": 4, "minute": 31}
